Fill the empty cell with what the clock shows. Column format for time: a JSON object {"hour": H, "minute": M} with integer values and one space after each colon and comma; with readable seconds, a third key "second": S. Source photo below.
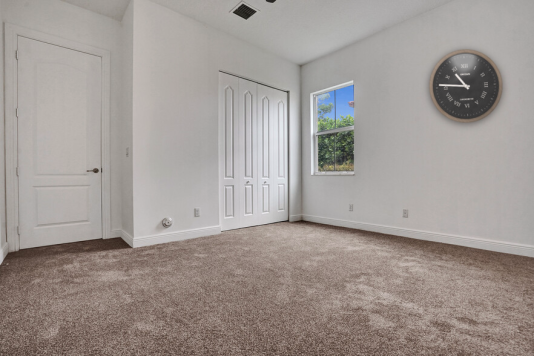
{"hour": 10, "minute": 46}
